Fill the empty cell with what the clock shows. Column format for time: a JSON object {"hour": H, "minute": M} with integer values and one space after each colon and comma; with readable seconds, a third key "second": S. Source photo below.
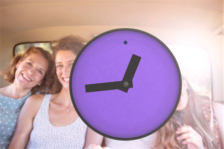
{"hour": 12, "minute": 44}
